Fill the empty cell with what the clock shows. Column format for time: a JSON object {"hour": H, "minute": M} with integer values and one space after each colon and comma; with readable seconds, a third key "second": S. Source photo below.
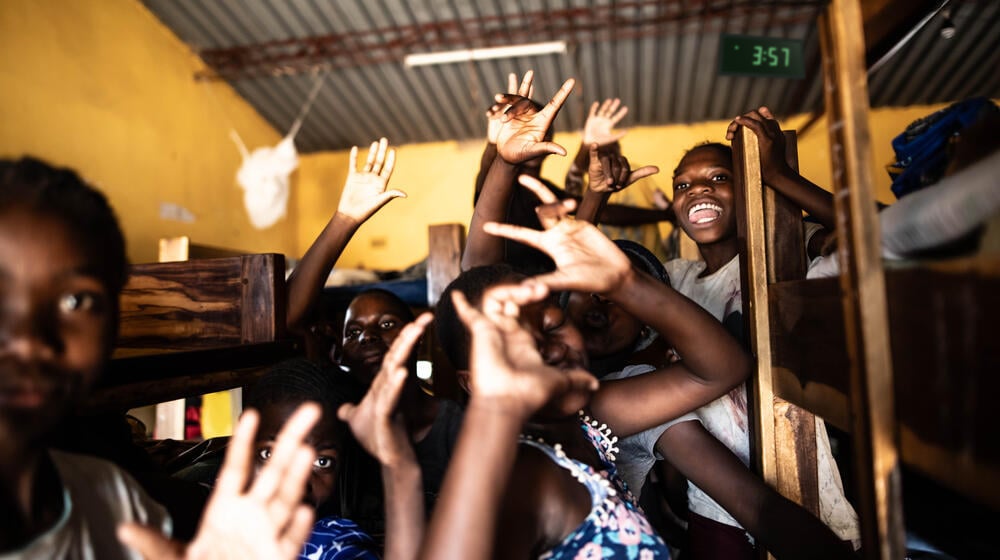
{"hour": 3, "minute": 57}
